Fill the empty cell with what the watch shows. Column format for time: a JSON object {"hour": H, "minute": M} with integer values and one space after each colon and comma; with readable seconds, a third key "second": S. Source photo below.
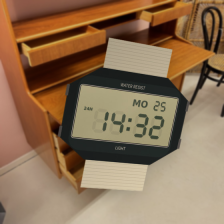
{"hour": 14, "minute": 32}
